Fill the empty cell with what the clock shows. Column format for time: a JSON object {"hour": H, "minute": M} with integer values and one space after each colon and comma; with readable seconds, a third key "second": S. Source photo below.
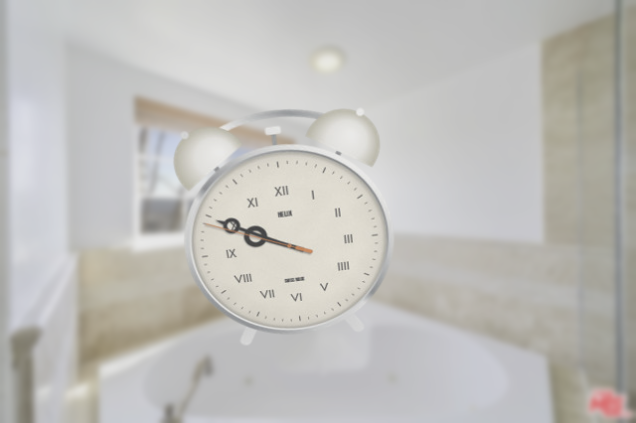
{"hour": 9, "minute": 49, "second": 49}
